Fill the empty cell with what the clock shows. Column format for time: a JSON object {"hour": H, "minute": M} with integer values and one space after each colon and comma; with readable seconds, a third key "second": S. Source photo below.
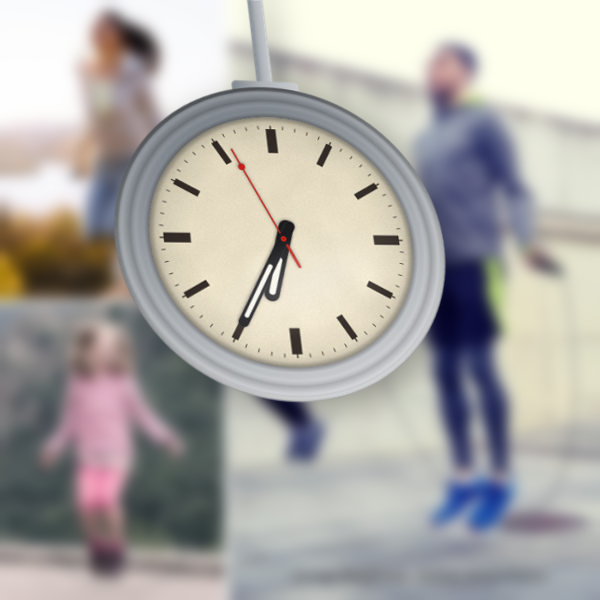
{"hour": 6, "minute": 34, "second": 56}
